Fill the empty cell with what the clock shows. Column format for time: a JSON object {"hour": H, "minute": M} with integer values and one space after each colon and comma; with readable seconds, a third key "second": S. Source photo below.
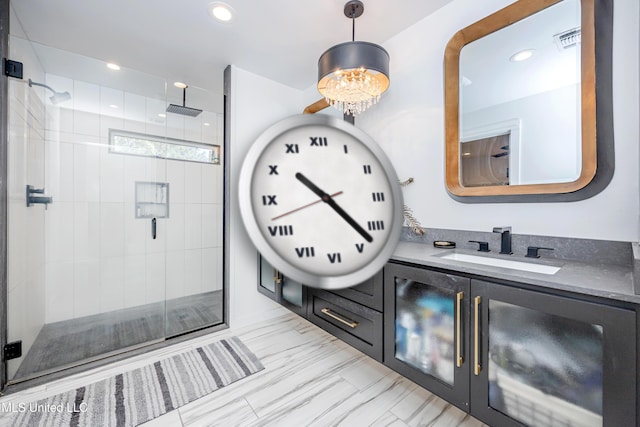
{"hour": 10, "minute": 22, "second": 42}
